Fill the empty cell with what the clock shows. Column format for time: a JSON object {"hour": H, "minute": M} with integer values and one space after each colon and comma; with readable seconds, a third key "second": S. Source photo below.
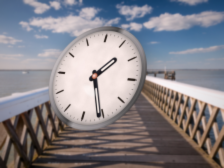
{"hour": 1, "minute": 26}
